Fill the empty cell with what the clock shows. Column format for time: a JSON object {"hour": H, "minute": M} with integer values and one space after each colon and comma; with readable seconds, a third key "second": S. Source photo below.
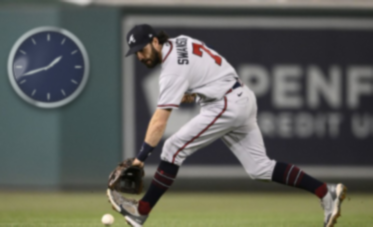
{"hour": 1, "minute": 42}
